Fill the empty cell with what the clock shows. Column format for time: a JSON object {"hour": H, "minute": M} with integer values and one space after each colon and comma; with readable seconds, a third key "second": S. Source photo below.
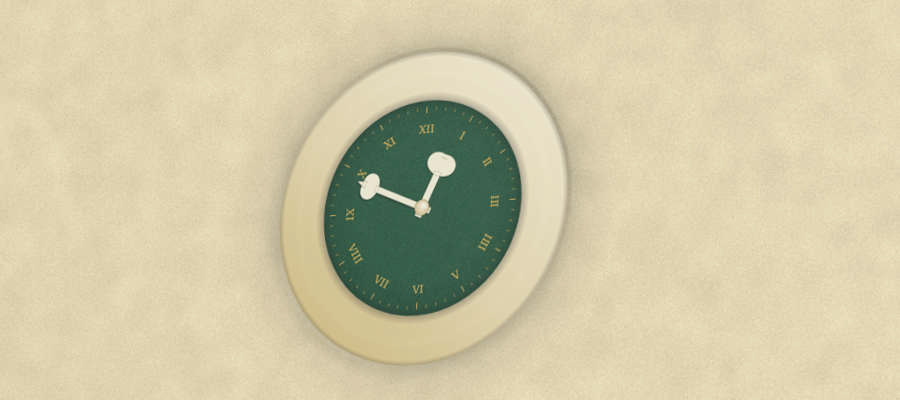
{"hour": 12, "minute": 49}
